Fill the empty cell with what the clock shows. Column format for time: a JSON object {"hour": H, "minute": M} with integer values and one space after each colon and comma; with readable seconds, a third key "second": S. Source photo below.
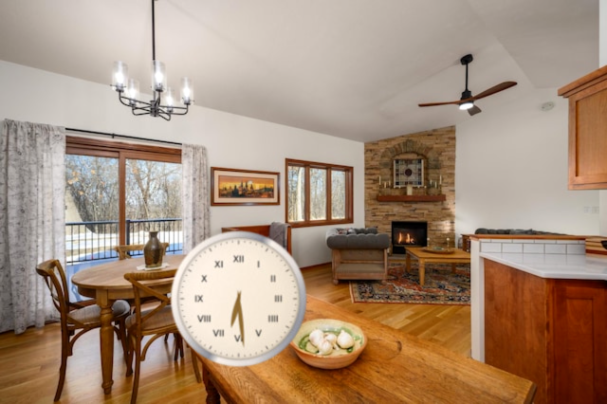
{"hour": 6, "minute": 29}
